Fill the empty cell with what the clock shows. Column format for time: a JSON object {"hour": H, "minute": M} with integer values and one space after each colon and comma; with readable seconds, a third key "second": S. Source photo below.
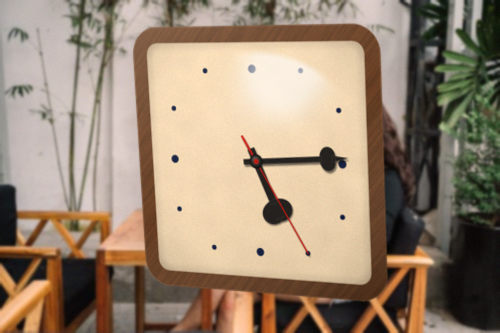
{"hour": 5, "minute": 14, "second": 25}
